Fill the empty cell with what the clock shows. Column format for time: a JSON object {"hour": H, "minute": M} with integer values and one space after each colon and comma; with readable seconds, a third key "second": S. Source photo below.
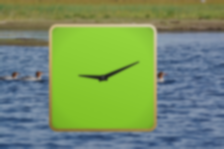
{"hour": 9, "minute": 11}
